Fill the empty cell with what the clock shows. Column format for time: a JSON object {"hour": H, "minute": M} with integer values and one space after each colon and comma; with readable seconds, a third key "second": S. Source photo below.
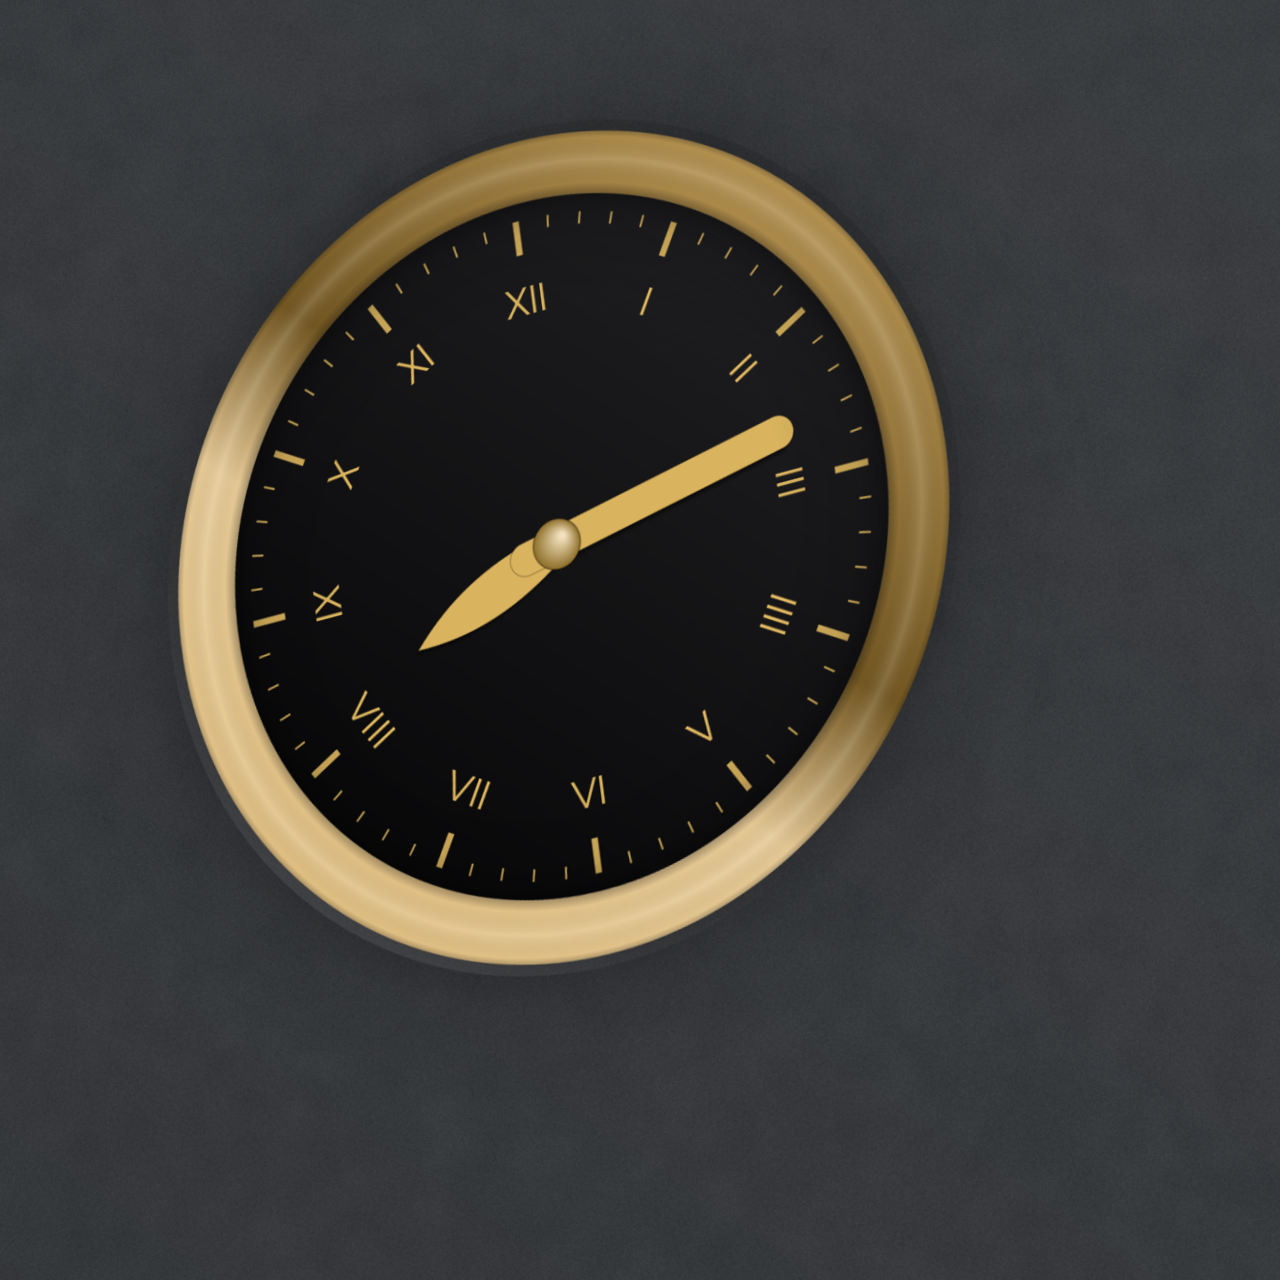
{"hour": 8, "minute": 13}
